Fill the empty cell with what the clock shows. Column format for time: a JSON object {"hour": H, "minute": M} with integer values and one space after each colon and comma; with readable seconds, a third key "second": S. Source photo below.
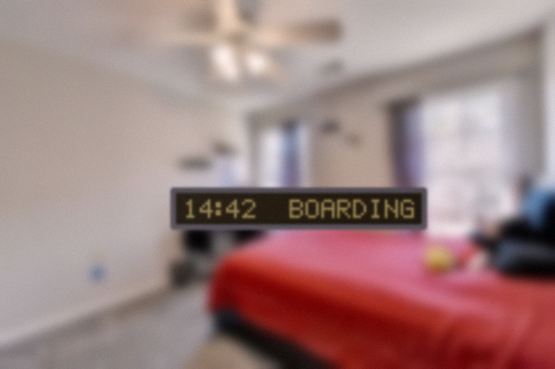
{"hour": 14, "minute": 42}
